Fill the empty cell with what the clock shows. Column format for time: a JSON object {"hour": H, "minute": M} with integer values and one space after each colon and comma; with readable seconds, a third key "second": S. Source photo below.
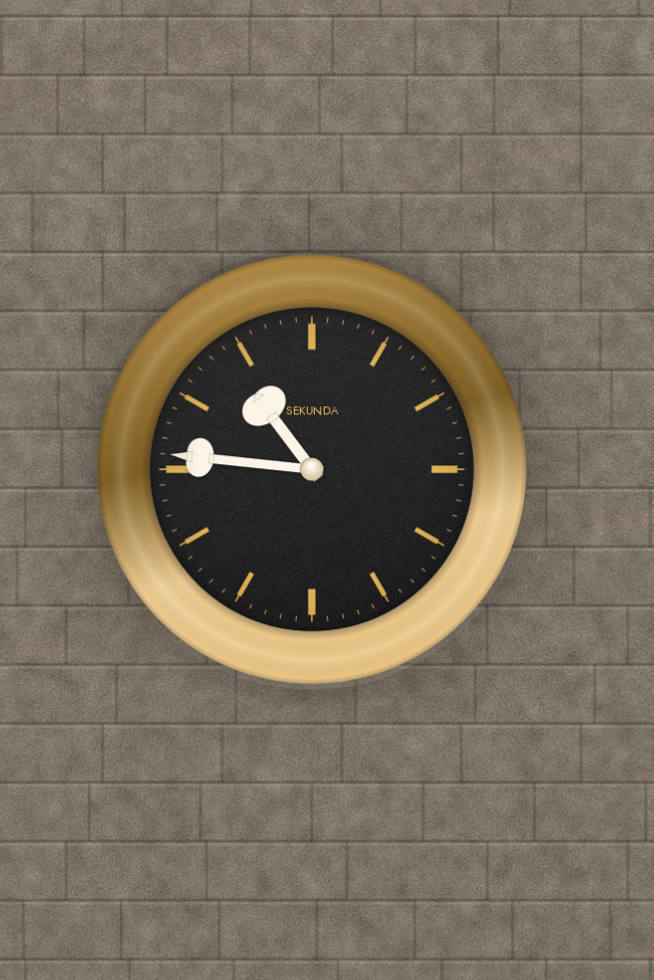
{"hour": 10, "minute": 46}
